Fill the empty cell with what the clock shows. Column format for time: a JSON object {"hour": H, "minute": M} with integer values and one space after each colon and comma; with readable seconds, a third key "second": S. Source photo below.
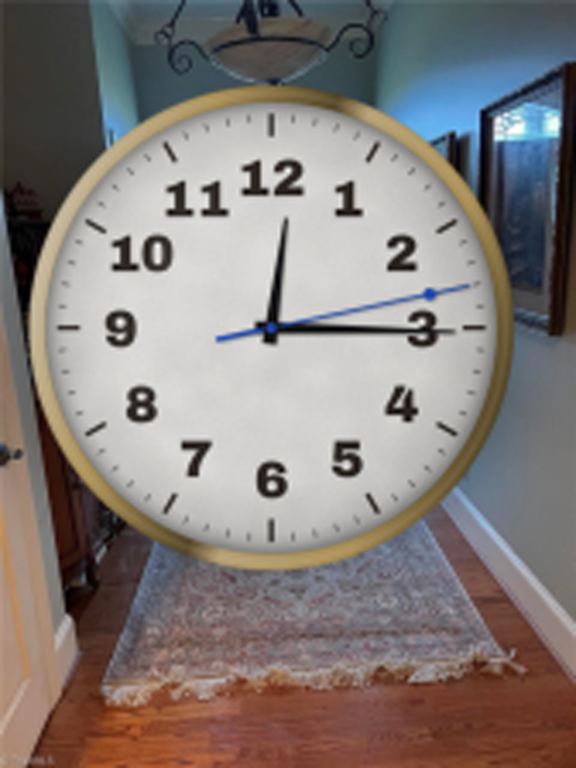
{"hour": 12, "minute": 15, "second": 13}
